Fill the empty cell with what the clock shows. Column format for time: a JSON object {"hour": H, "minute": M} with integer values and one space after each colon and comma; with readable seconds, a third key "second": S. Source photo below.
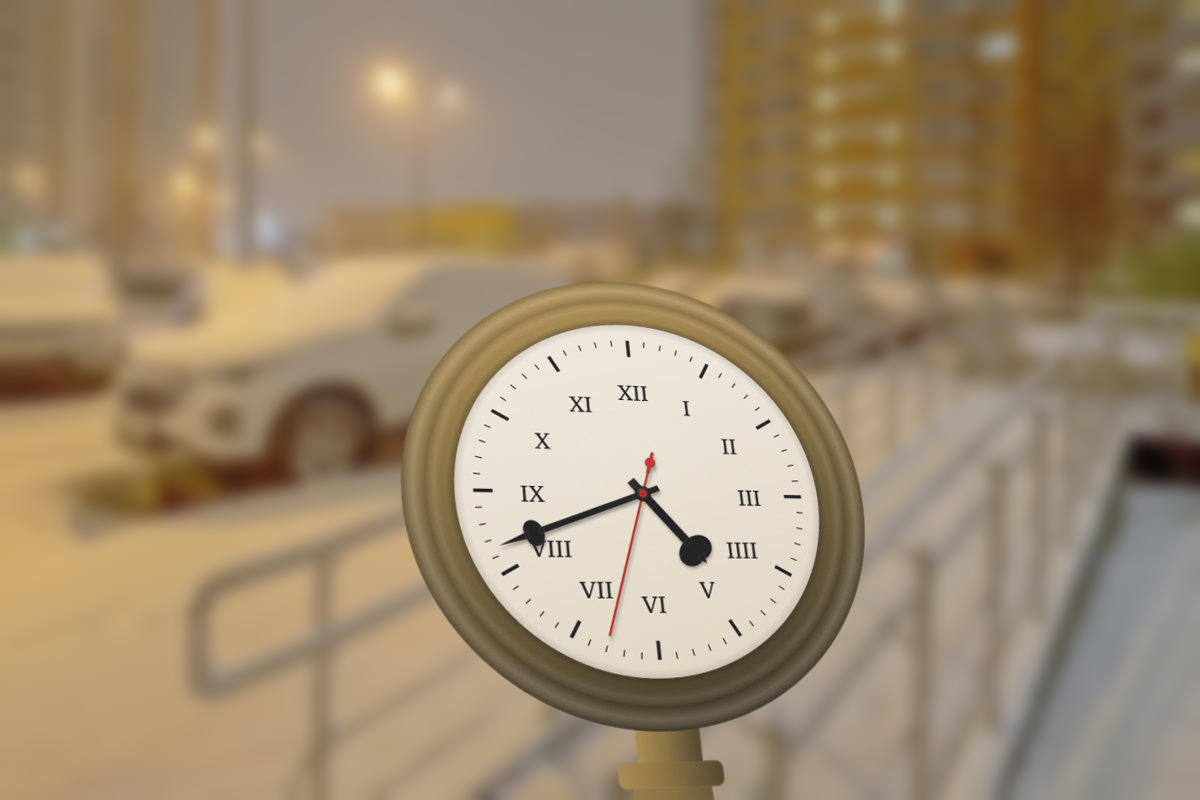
{"hour": 4, "minute": 41, "second": 33}
